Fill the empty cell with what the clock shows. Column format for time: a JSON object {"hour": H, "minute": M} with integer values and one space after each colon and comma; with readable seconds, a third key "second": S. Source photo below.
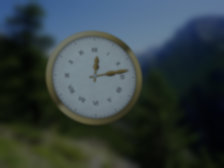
{"hour": 12, "minute": 13}
